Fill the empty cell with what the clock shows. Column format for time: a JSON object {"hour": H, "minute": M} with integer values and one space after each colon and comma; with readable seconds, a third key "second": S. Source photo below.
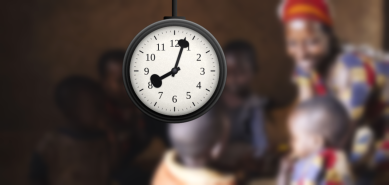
{"hour": 8, "minute": 3}
